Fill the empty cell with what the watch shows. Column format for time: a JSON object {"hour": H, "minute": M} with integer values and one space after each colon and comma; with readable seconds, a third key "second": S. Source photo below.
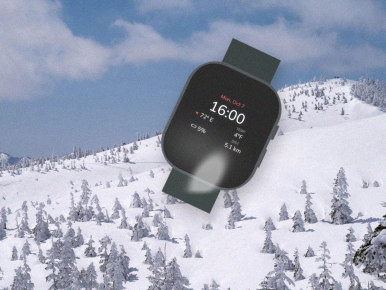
{"hour": 16, "minute": 0}
